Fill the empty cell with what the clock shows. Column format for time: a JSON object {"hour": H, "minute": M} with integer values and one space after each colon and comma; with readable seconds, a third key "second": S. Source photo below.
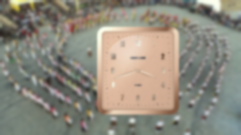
{"hour": 3, "minute": 42}
